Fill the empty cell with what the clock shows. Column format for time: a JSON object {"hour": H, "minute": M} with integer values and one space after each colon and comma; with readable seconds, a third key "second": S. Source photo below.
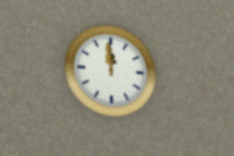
{"hour": 11, "minute": 59}
